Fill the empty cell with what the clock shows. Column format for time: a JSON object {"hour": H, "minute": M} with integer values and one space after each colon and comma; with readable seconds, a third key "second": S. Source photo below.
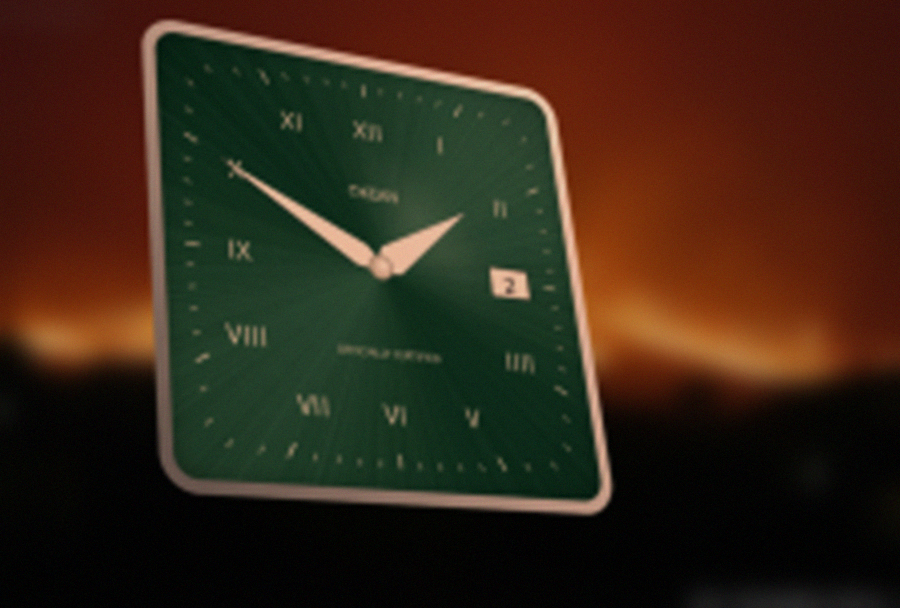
{"hour": 1, "minute": 50}
